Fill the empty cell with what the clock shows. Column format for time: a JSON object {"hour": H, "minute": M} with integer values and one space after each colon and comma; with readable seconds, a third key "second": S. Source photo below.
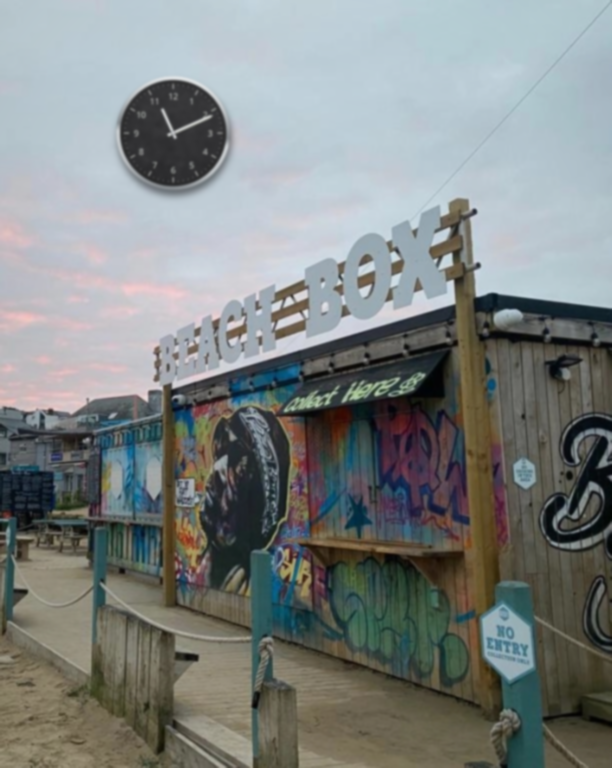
{"hour": 11, "minute": 11}
